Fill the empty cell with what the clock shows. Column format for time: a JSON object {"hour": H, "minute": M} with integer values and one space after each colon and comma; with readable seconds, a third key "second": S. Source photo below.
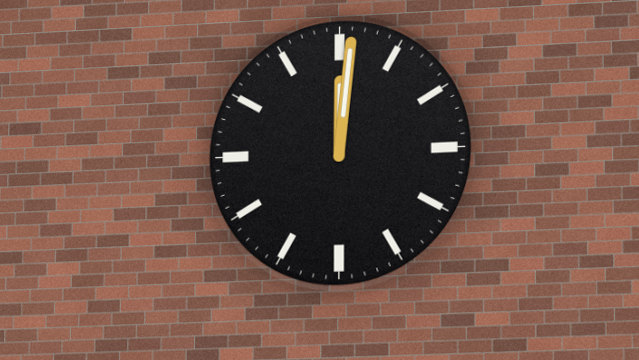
{"hour": 12, "minute": 1}
